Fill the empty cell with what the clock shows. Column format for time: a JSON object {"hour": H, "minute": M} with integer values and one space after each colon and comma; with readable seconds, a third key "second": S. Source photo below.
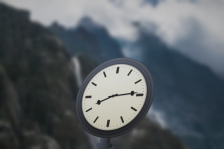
{"hour": 8, "minute": 14}
